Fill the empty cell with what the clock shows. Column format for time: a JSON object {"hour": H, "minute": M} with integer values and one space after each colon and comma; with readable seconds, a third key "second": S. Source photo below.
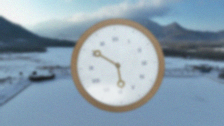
{"hour": 5, "minute": 51}
